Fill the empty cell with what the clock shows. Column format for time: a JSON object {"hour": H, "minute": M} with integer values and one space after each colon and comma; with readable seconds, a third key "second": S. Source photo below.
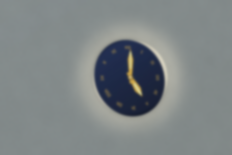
{"hour": 5, "minute": 1}
